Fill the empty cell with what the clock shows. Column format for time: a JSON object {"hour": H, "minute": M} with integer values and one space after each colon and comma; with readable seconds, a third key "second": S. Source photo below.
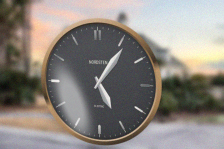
{"hour": 5, "minute": 6}
